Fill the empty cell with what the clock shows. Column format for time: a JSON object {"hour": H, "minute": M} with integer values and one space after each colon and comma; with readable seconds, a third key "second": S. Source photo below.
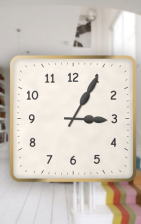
{"hour": 3, "minute": 5}
